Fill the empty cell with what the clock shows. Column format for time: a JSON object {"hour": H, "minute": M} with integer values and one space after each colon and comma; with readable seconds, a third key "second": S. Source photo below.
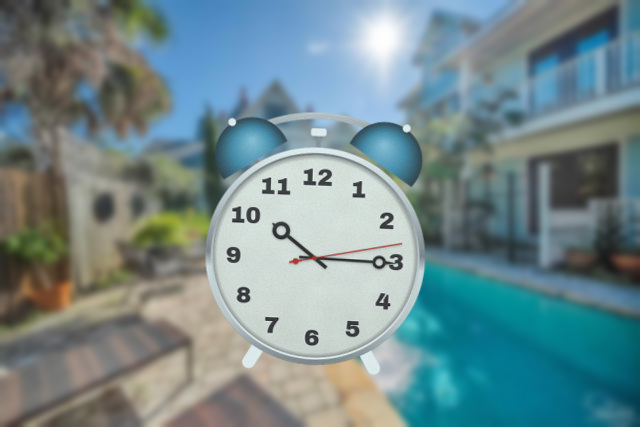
{"hour": 10, "minute": 15, "second": 13}
